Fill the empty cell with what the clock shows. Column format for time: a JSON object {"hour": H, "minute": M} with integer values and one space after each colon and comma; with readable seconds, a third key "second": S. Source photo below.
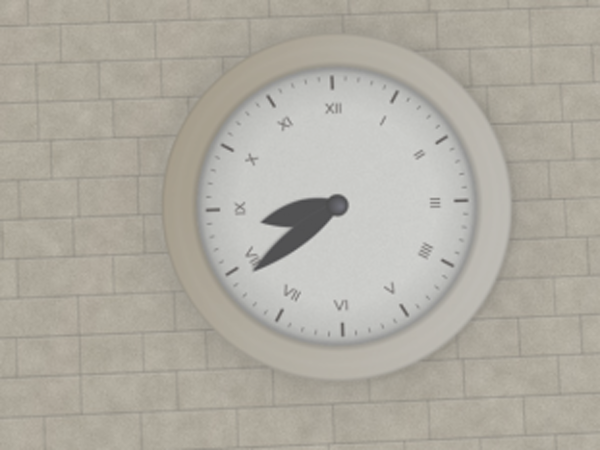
{"hour": 8, "minute": 39}
